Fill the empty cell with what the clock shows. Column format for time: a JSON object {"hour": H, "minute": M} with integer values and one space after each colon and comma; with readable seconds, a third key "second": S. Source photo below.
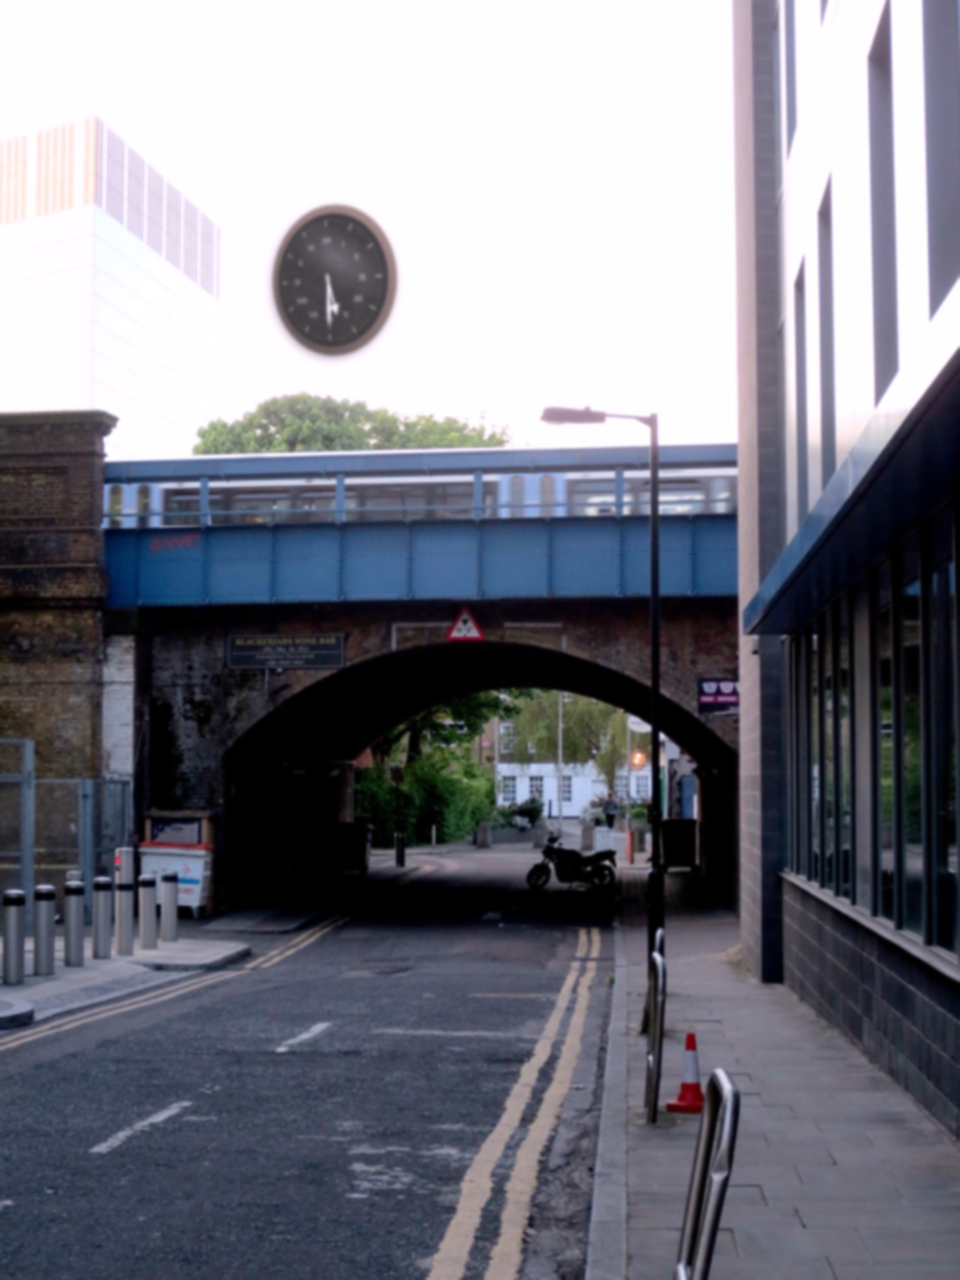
{"hour": 5, "minute": 30}
